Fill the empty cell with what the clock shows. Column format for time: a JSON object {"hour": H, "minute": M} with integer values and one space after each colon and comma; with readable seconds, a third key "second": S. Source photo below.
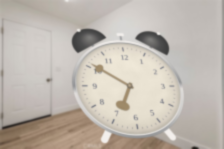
{"hour": 6, "minute": 51}
